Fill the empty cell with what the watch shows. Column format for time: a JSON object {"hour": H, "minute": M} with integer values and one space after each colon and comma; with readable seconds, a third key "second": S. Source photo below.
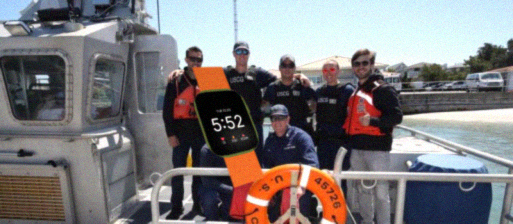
{"hour": 5, "minute": 52}
